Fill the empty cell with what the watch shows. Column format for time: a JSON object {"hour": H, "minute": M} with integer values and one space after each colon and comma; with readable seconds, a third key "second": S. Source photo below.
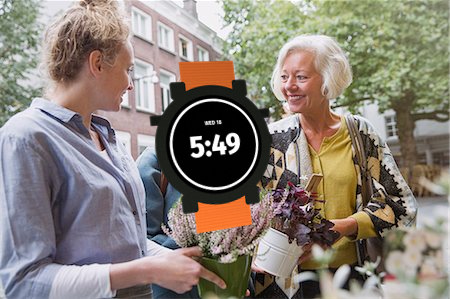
{"hour": 5, "minute": 49}
